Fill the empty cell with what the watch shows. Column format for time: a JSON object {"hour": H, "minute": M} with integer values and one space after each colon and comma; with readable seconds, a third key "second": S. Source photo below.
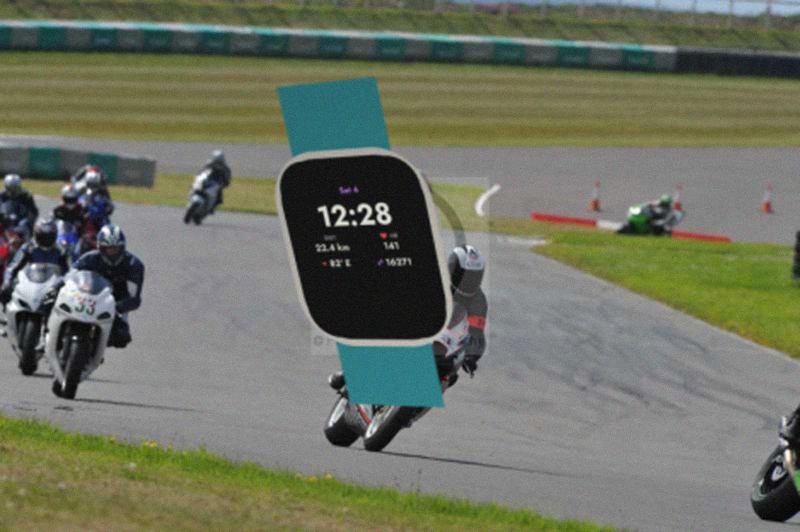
{"hour": 12, "minute": 28}
